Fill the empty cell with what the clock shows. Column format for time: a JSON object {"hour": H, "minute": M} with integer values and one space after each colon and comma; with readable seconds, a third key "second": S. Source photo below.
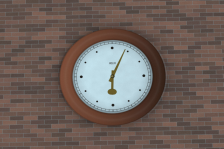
{"hour": 6, "minute": 4}
